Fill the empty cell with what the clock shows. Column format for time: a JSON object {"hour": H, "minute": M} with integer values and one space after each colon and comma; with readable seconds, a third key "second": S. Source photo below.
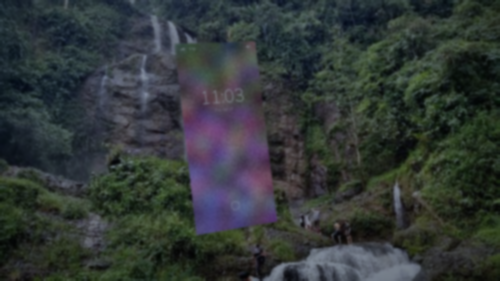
{"hour": 11, "minute": 3}
